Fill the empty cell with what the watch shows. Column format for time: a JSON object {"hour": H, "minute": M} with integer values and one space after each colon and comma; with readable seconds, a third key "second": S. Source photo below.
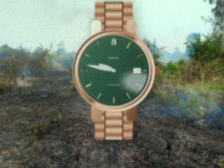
{"hour": 9, "minute": 47}
